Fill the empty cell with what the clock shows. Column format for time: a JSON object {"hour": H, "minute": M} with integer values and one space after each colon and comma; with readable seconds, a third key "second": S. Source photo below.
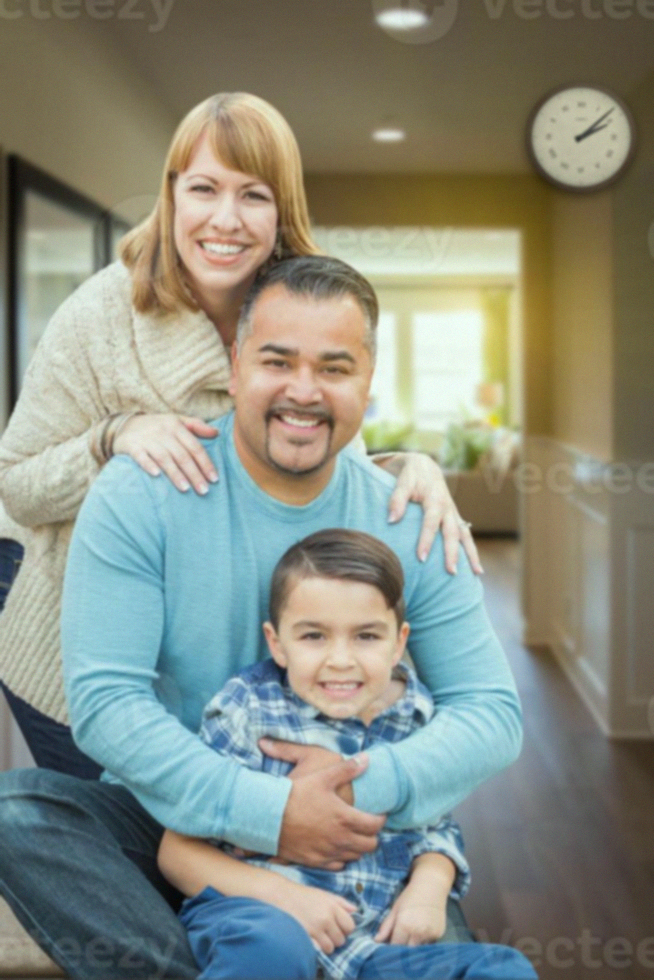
{"hour": 2, "minute": 8}
